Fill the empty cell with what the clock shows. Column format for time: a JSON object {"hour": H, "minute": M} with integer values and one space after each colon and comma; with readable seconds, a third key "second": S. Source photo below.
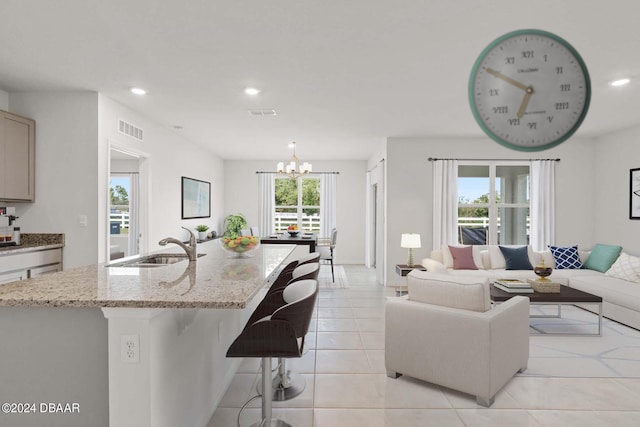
{"hour": 6, "minute": 50}
